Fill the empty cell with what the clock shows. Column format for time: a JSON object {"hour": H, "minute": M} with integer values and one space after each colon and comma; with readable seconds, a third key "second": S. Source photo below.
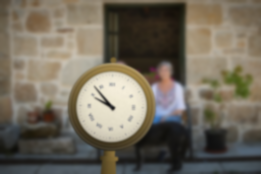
{"hour": 9, "minute": 53}
